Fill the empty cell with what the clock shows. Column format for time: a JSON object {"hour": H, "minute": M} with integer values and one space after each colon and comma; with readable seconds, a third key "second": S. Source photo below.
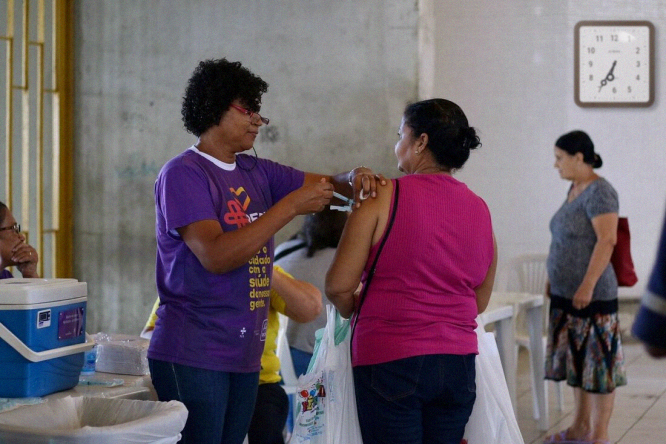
{"hour": 6, "minute": 35}
